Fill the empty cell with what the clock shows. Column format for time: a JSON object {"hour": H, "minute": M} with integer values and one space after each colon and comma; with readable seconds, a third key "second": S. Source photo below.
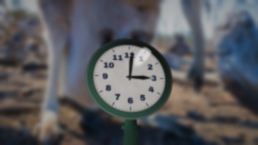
{"hour": 3, "minute": 1}
